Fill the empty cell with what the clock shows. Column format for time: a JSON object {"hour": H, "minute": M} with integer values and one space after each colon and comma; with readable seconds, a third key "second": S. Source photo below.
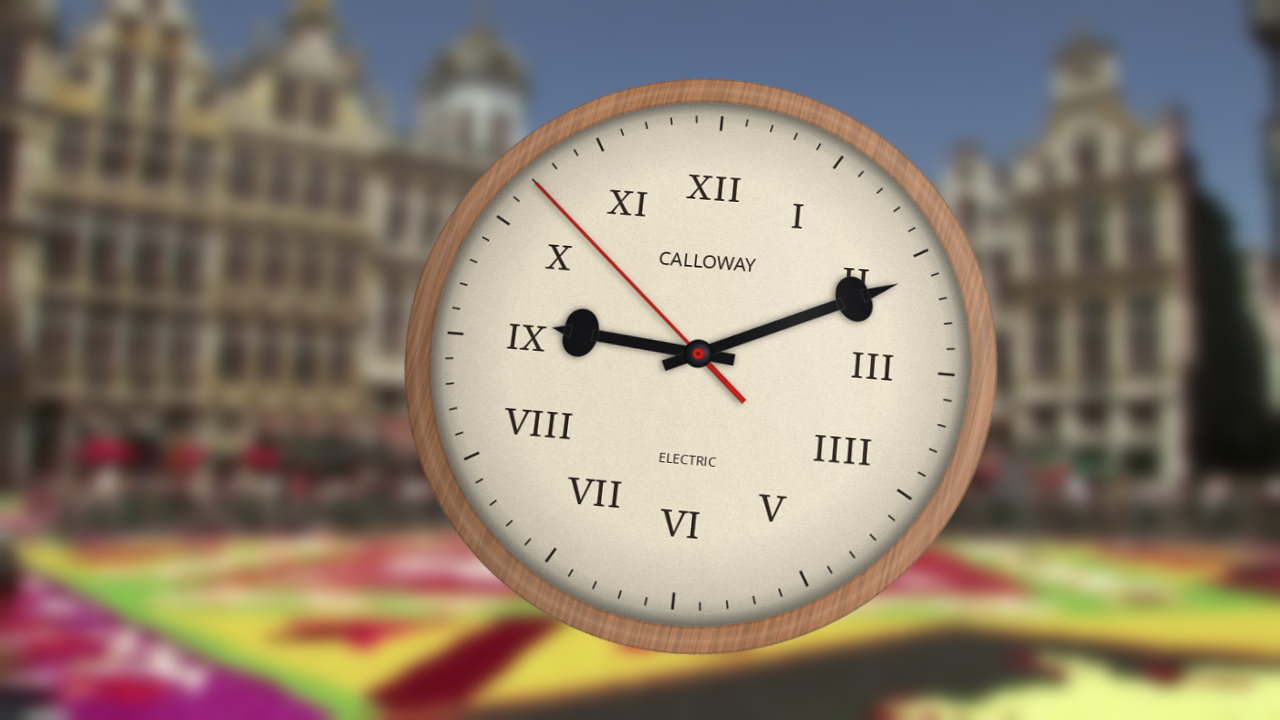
{"hour": 9, "minute": 10, "second": 52}
